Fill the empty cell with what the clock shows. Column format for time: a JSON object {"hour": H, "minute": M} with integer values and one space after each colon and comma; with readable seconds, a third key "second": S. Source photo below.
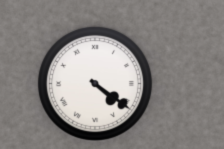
{"hour": 4, "minute": 21}
